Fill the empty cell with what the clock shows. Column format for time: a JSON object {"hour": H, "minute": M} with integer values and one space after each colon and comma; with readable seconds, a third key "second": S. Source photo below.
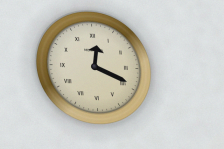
{"hour": 12, "minute": 19}
